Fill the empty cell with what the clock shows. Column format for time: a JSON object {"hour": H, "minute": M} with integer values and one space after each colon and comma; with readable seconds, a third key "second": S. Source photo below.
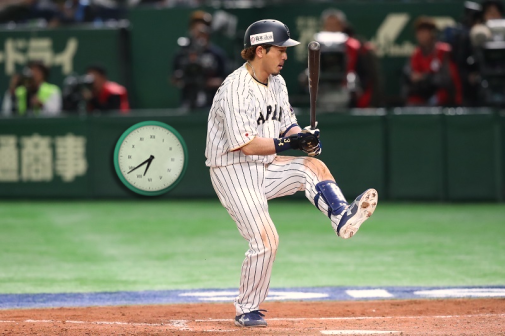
{"hour": 6, "minute": 39}
